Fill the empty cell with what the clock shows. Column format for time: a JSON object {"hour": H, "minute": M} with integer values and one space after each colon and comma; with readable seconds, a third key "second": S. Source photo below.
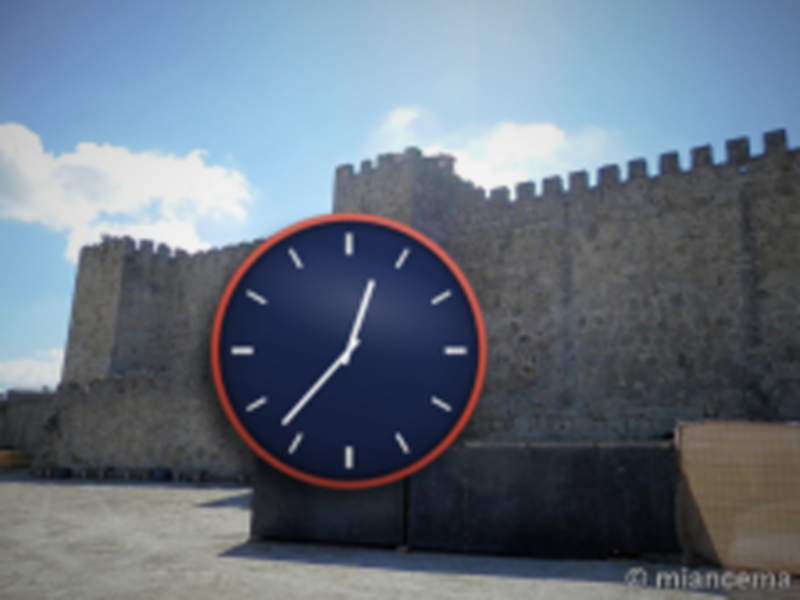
{"hour": 12, "minute": 37}
